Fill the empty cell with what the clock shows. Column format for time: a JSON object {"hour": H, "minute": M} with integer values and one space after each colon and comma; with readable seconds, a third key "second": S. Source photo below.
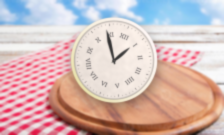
{"hour": 12, "minute": 54}
